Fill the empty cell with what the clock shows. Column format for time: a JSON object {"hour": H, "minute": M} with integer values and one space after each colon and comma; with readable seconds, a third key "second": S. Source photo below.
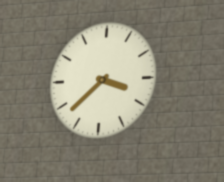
{"hour": 3, "minute": 38}
